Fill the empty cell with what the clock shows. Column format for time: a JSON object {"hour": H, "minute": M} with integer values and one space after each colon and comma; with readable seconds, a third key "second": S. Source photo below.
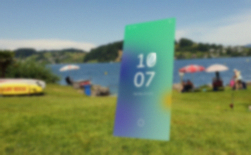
{"hour": 10, "minute": 7}
